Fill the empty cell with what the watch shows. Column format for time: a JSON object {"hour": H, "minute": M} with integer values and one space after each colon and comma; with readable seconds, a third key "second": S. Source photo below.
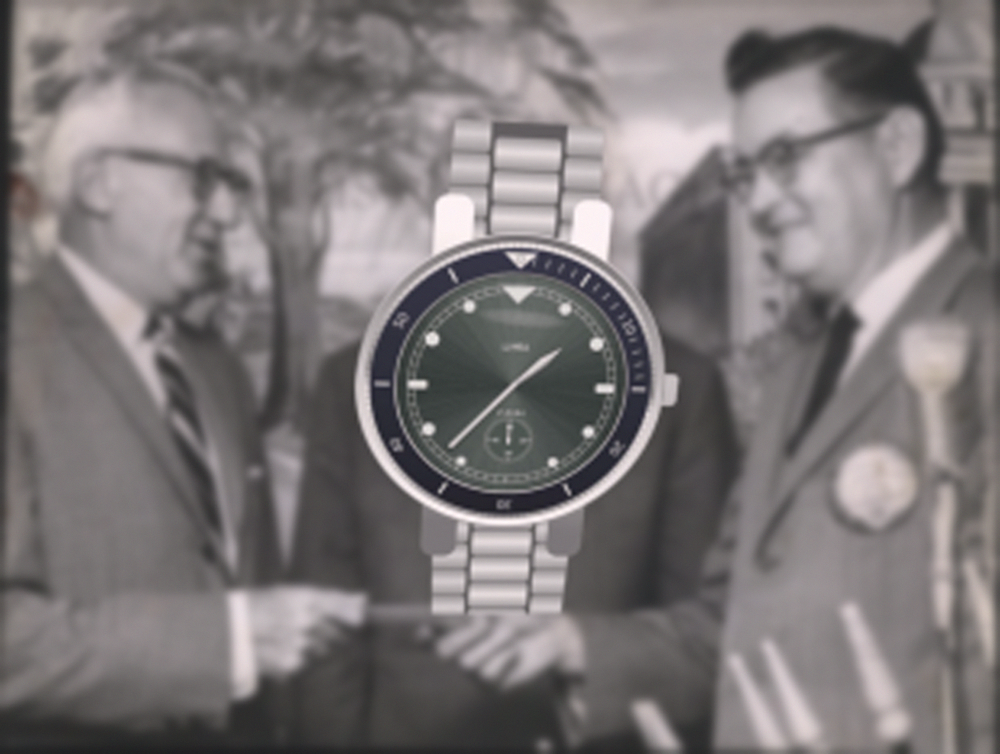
{"hour": 1, "minute": 37}
